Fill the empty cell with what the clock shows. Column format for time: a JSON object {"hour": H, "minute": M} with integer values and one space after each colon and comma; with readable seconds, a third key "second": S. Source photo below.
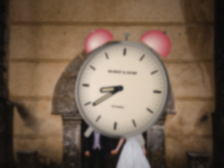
{"hour": 8, "minute": 39}
